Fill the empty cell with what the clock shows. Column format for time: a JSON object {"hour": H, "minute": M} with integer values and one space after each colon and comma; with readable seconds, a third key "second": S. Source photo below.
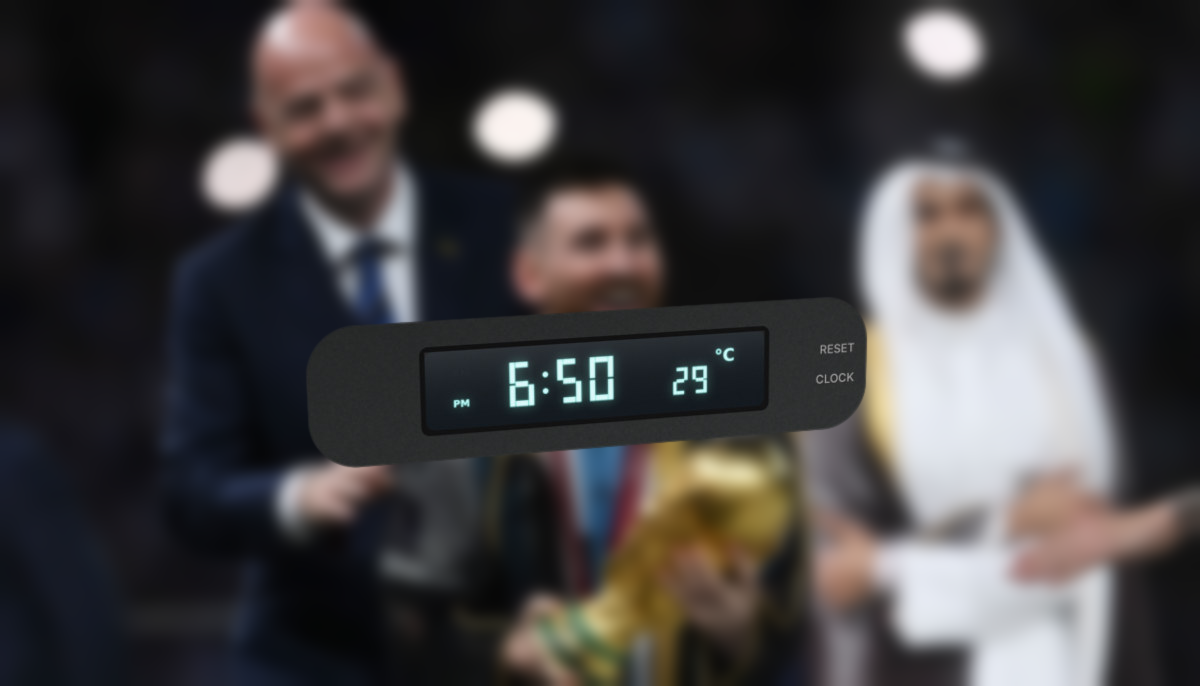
{"hour": 6, "minute": 50}
